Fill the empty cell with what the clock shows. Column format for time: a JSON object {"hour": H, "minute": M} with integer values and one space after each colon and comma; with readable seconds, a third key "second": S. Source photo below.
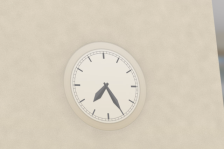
{"hour": 7, "minute": 25}
